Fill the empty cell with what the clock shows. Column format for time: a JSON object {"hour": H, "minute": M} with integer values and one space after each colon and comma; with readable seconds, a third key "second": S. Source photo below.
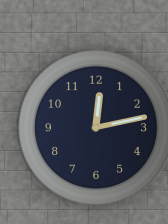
{"hour": 12, "minute": 13}
